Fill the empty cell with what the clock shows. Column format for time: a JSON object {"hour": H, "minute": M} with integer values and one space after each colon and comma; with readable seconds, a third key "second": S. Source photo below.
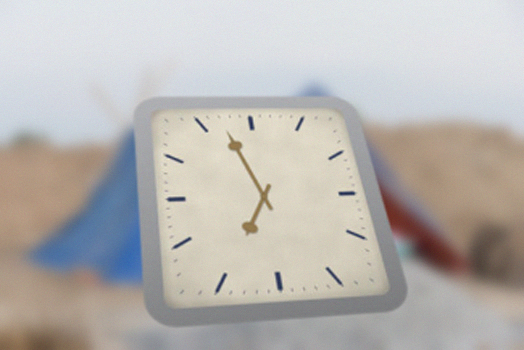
{"hour": 6, "minute": 57}
